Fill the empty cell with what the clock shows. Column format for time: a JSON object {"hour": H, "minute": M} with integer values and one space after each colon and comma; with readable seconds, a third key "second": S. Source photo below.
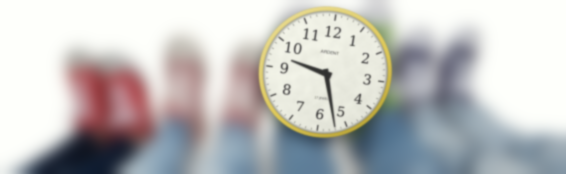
{"hour": 9, "minute": 27}
